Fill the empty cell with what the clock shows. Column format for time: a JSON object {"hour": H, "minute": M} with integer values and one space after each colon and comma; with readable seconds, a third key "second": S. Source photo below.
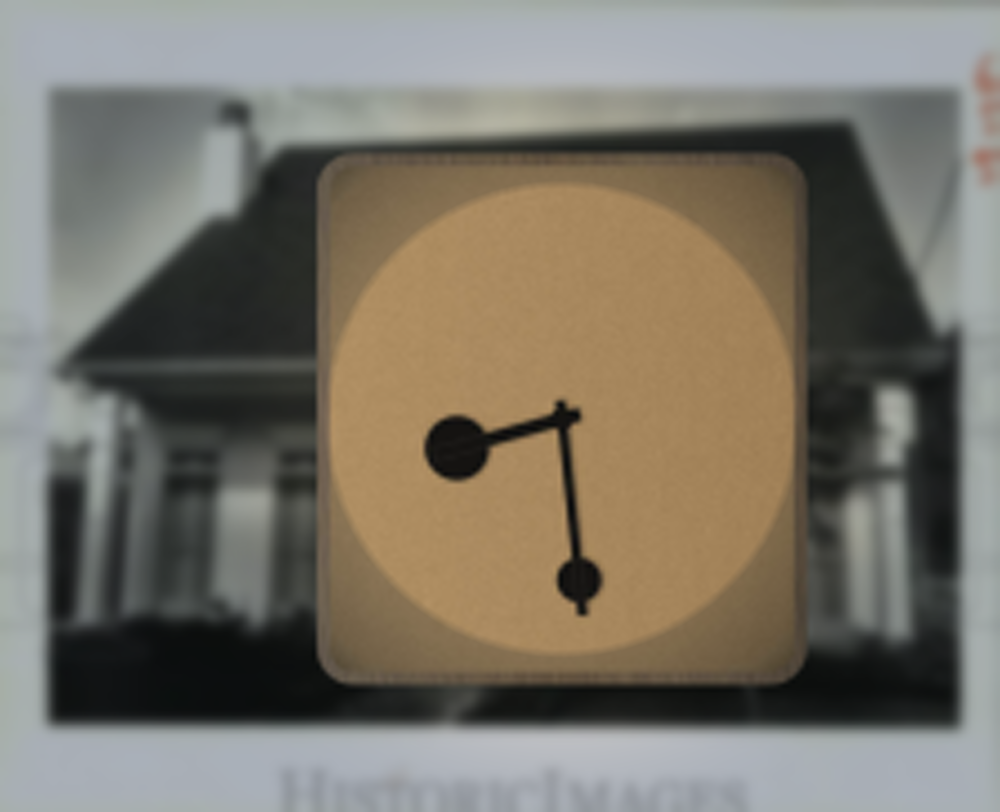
{"hour": 8, "minute": 29}
